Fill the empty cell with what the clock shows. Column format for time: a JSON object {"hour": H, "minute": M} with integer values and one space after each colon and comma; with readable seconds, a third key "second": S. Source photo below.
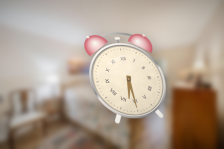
{"hour": 6, "minute": 30}
